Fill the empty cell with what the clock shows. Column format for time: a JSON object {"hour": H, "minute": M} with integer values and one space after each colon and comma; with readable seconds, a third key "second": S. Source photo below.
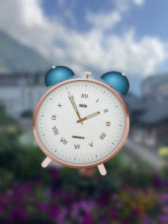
{"hour": 1, "minute": 55}
